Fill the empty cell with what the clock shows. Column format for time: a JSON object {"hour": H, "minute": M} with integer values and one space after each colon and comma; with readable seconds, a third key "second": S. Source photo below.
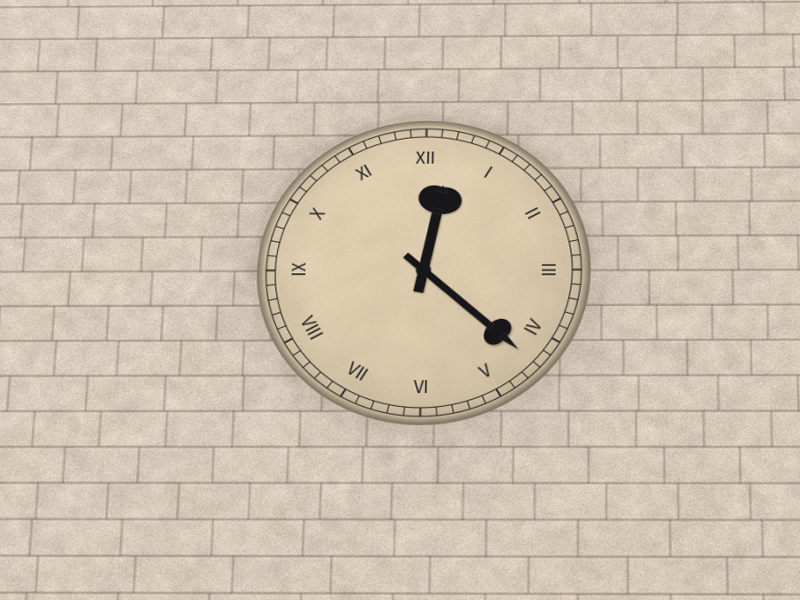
{"hour": 12, "minute": 22}
